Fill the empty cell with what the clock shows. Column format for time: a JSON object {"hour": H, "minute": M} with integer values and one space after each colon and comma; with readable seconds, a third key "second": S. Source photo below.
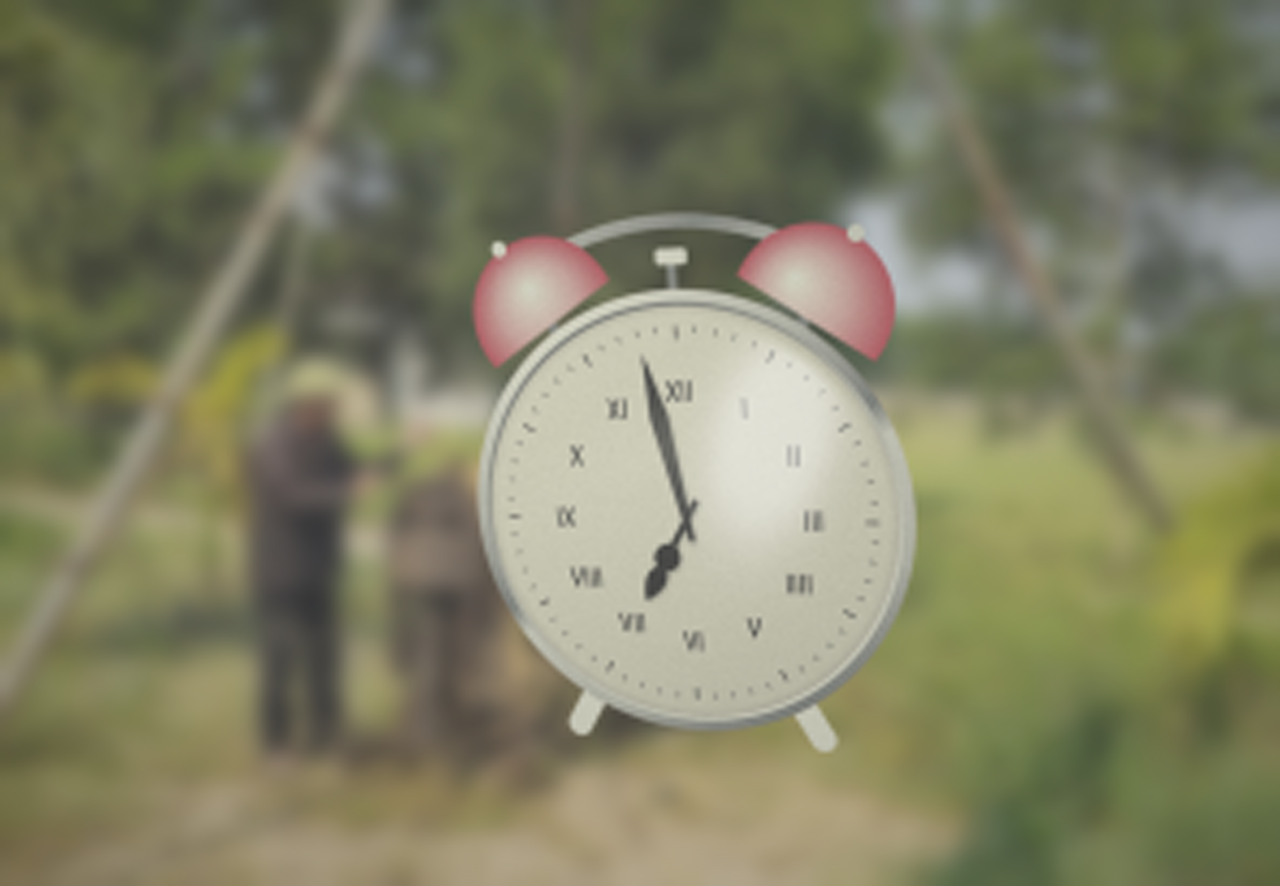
{"hour": 6, "minute": 58}
